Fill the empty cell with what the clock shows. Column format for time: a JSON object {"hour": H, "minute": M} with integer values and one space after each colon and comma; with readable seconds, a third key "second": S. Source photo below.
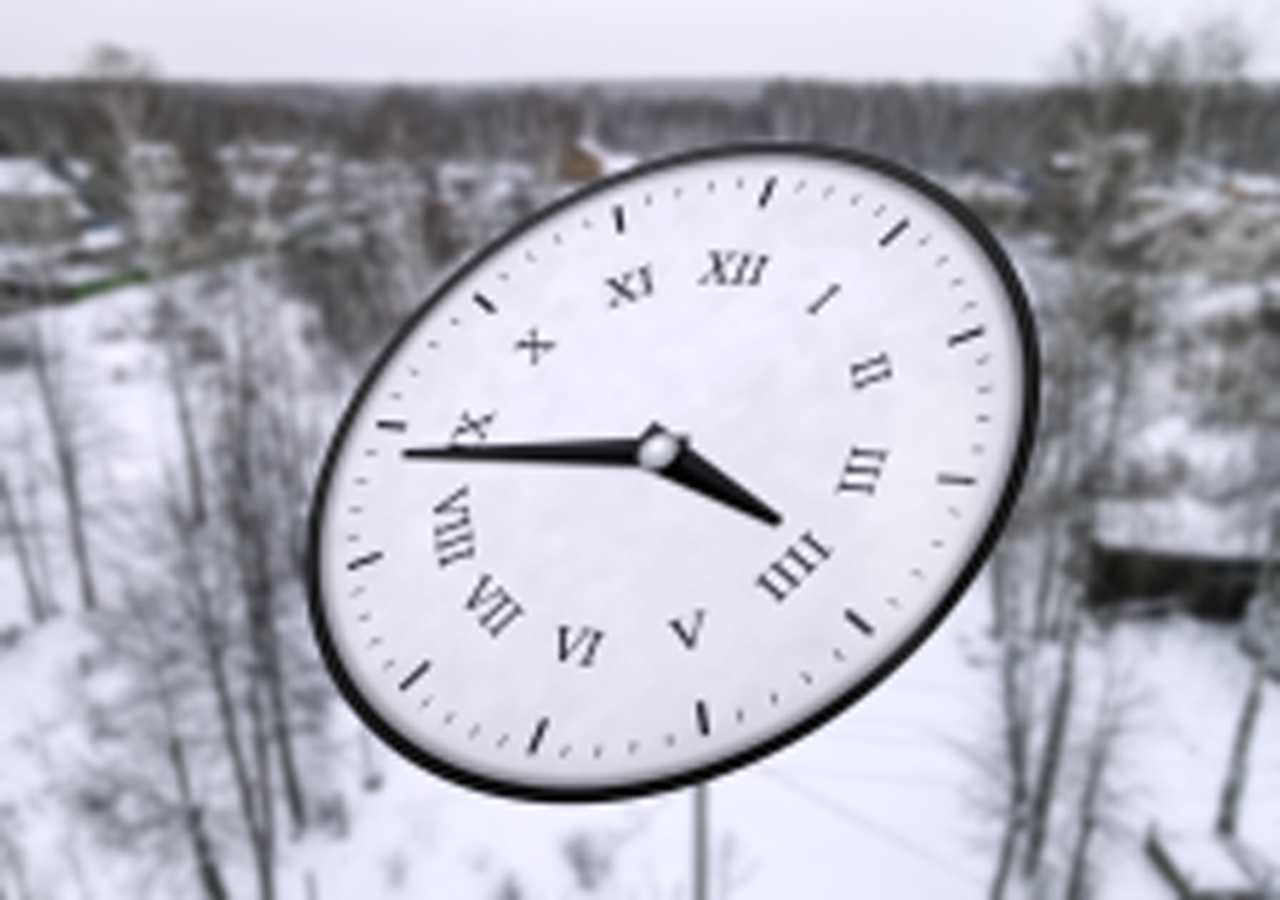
{"hour": 3, "minute": 44}
